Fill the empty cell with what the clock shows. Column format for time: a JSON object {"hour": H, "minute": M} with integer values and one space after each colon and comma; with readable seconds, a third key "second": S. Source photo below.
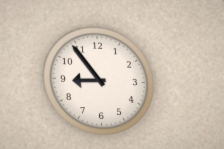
{"hour": 8, "minute": 54}
